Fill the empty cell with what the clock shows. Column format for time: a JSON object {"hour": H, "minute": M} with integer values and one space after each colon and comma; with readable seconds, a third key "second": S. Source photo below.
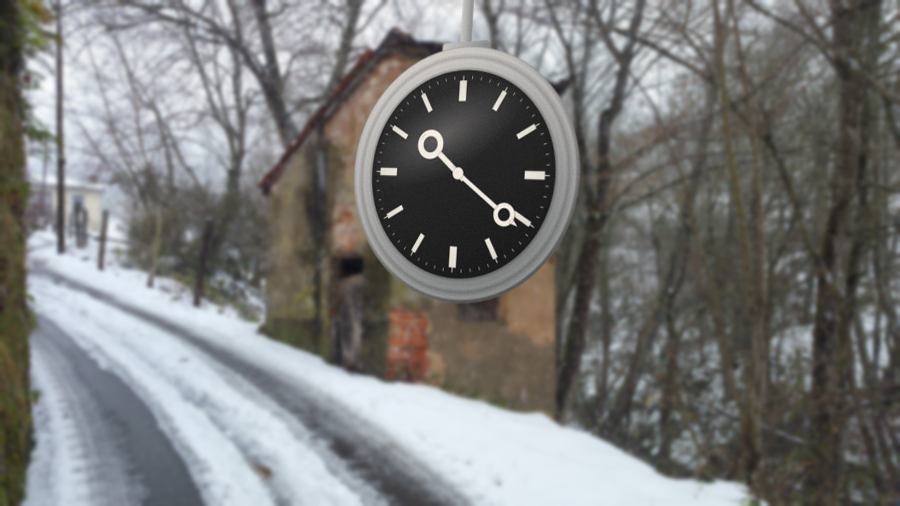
{"hour": 10, "minute": 21}
